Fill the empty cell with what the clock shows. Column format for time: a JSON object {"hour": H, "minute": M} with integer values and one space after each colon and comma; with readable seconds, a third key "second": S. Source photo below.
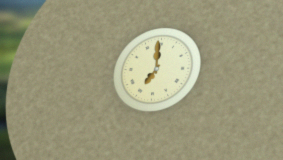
{"hour": 6, "minute": 59}
